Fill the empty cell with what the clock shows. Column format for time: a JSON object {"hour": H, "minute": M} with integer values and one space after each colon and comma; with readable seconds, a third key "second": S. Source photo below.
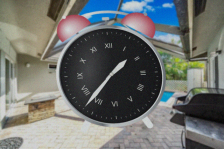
{"hour": 1, "minute": 37}
